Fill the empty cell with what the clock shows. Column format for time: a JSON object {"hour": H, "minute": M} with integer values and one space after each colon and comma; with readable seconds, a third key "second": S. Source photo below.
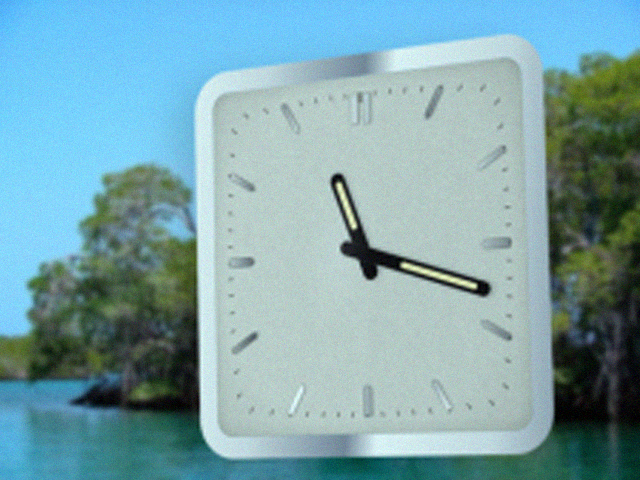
{"hour": 11, "minute": 18}
